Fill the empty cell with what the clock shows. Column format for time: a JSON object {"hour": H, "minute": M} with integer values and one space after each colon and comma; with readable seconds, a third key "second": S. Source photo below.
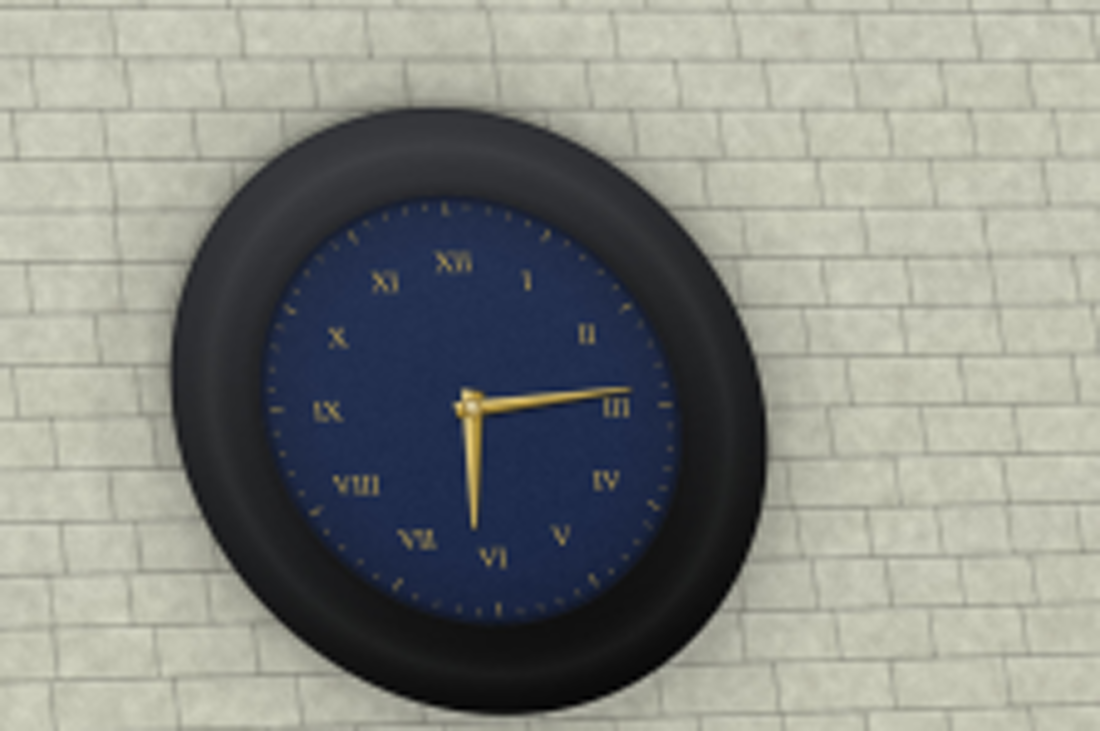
{"hour": 6, "minute": 14}
